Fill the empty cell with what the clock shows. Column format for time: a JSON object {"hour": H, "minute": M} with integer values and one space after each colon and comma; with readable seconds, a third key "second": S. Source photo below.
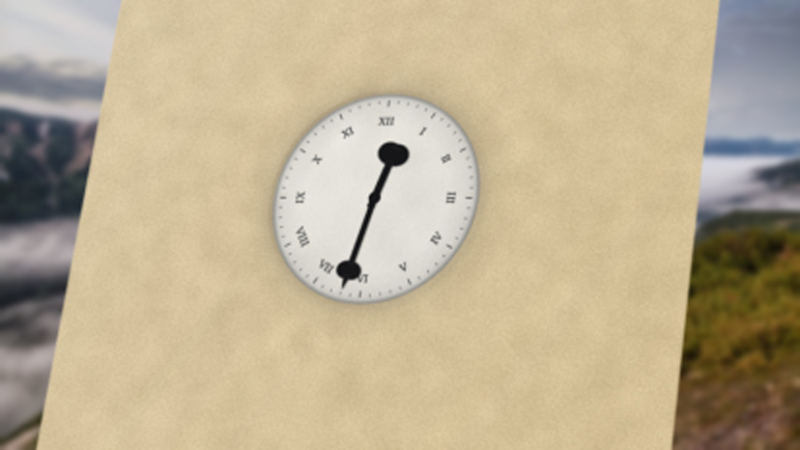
{"hour": 12, "minute": 32}
